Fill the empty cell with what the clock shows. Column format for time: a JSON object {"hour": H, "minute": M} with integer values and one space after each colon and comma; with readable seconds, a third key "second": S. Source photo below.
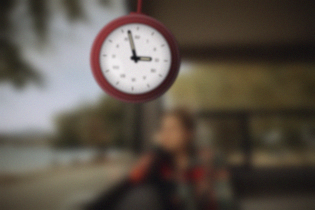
{"hour": 2, "minute": 57}
